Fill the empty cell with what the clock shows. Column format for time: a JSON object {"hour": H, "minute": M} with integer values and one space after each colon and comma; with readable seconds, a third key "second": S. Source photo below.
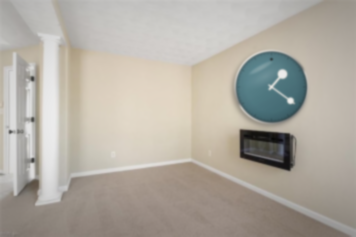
{"hour": 1, "minute": 21}
